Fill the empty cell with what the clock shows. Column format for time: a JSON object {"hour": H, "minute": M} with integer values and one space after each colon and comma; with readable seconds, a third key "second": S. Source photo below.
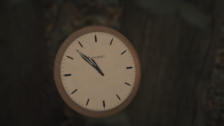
{"hour": 10, "minute": 53}
